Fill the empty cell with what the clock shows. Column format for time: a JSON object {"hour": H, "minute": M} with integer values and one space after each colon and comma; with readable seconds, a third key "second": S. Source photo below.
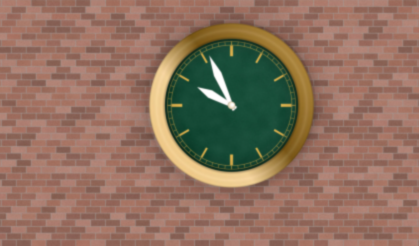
{"hour": 9, "minute": 56}
